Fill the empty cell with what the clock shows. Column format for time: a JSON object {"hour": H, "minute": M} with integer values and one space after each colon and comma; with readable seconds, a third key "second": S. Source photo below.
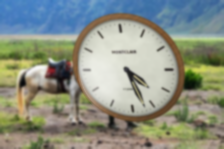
{"hour": 4, "minute": 27}
